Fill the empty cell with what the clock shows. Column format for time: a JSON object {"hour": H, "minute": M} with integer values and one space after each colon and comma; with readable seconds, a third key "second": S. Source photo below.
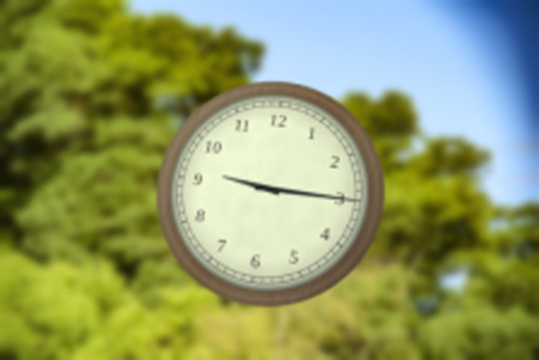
{"hour": 9, "minute": 15}
